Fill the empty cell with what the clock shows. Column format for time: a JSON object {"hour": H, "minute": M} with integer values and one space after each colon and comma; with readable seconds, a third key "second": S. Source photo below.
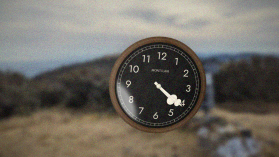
{"hour": 4, "minute": 21}
